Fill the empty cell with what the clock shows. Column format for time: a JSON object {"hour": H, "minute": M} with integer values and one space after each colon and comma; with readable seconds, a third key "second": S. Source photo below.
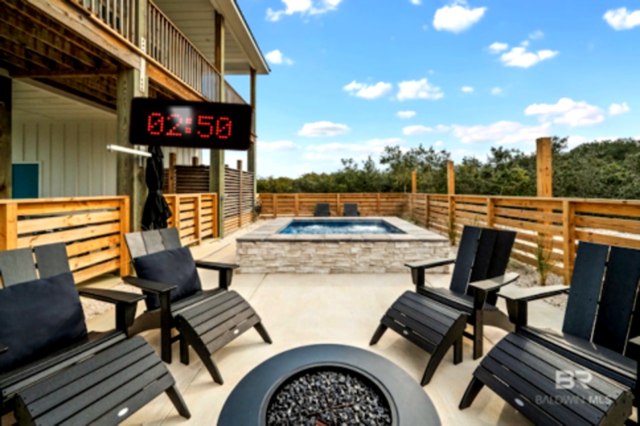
{"hour": 2, "minute": 50}
